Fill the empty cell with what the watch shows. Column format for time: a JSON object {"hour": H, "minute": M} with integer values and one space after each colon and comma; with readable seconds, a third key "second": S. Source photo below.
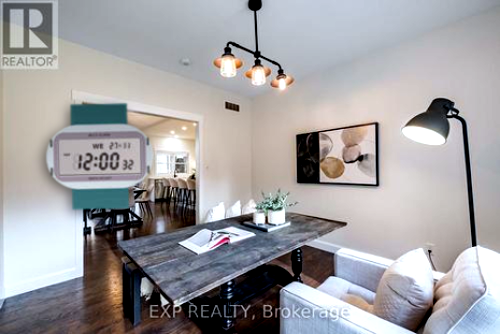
{"hour": 12, "minute": 0, "second": 32}
